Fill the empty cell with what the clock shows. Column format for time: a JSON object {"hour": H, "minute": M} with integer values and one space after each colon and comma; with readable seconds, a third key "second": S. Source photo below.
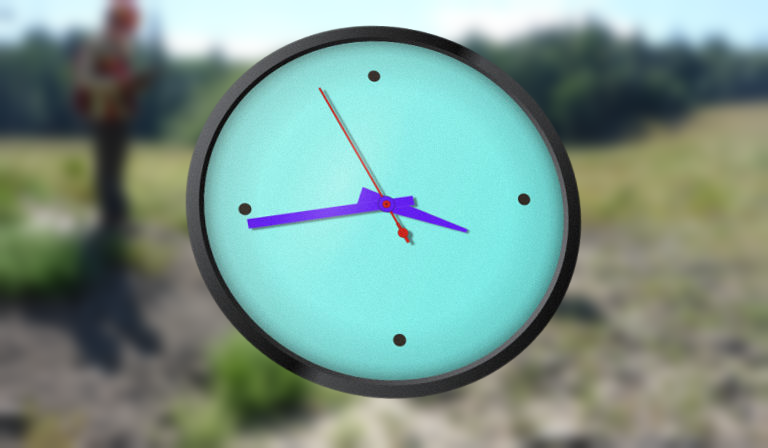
{"hour": 3, "minute": 43, "second": 56}
